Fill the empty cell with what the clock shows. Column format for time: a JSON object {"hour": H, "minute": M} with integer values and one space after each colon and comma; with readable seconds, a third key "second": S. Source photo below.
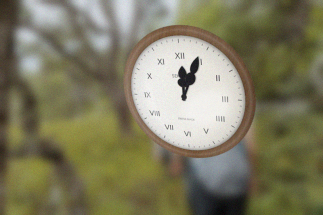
{"hour": 12, "minute": 4}
